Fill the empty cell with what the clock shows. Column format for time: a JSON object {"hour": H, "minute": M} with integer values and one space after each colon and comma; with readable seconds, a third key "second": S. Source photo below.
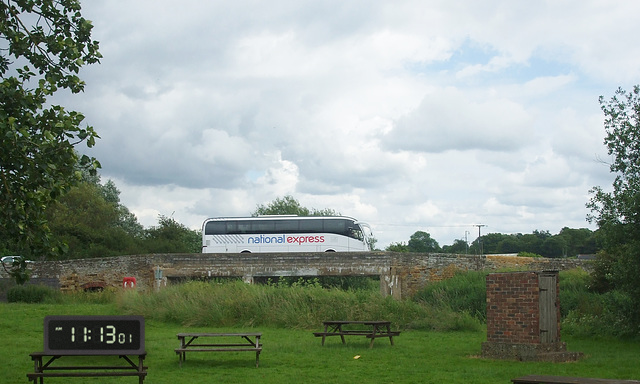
{"hour": 11, "minute": 13, "second": 1}
